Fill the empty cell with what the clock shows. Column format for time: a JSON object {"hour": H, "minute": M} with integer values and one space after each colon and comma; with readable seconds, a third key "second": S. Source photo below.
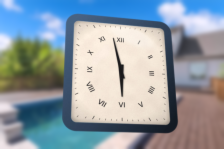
{"hour": 5, "minute": 58}
